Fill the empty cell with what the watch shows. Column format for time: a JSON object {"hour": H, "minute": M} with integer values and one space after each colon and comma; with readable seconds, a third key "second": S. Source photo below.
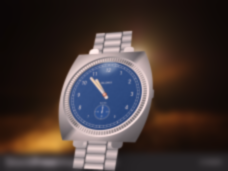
{"hour": 10, "minute": 53}
